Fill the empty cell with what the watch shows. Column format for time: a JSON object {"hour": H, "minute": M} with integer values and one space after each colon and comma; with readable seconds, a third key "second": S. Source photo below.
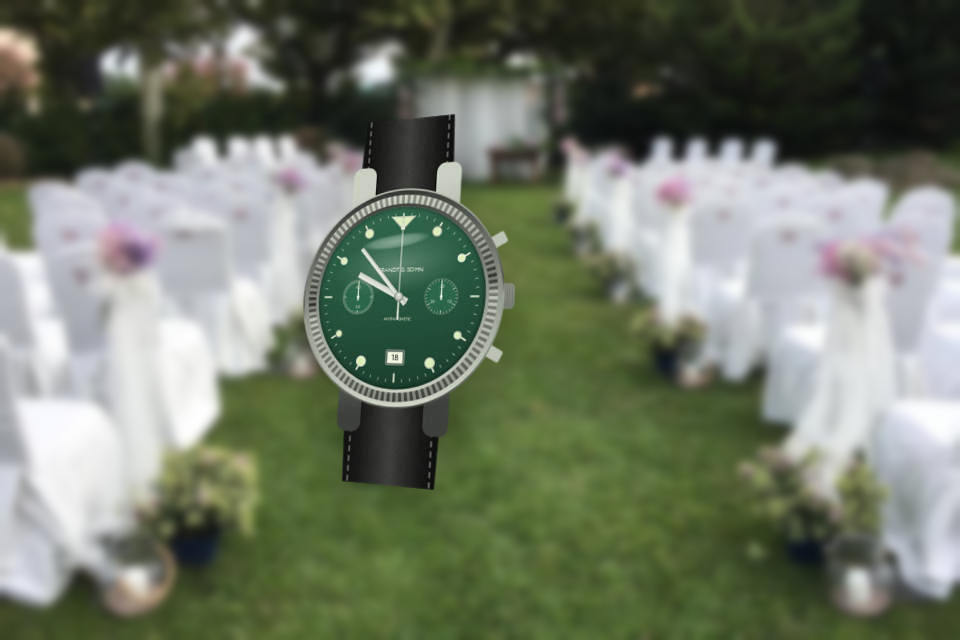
{"hour": 9, "minute": 53}
